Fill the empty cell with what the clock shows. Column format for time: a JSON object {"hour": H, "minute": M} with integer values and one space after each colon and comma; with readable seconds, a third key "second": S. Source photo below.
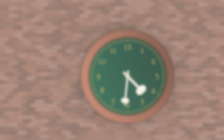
{"hour": 4, "minute": 31}
